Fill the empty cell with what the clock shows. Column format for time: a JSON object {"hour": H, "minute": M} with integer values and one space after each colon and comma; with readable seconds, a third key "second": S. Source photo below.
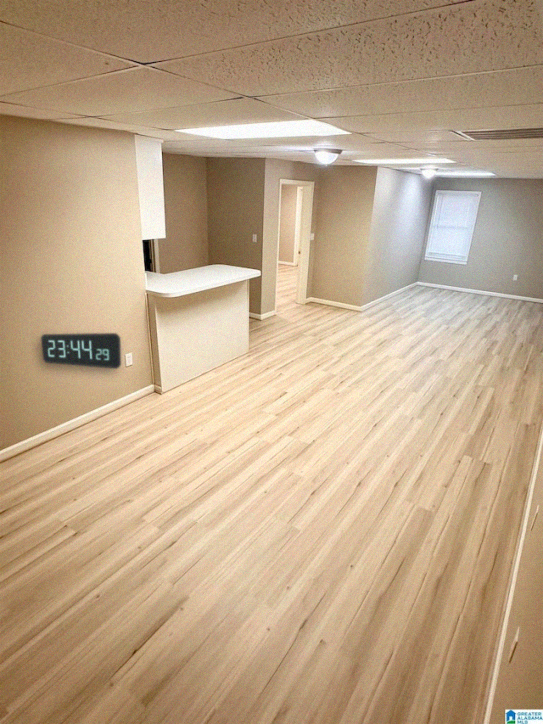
{"hour": 23, "minute": 44, "second": 29}
